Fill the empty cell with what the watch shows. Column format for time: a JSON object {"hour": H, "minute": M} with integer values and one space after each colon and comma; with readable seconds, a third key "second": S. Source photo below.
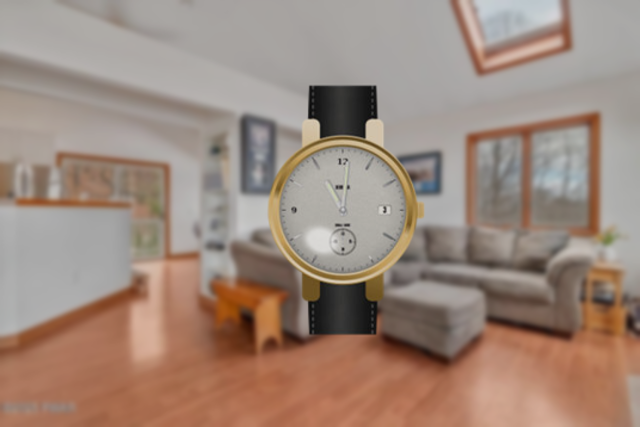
{"hour": 11, "minute": 1}
